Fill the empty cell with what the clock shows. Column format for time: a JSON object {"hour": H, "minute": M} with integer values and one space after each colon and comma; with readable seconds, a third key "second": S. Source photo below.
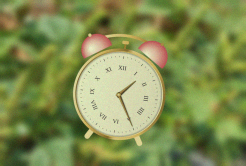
{"hour": 1, "minute": 25}
